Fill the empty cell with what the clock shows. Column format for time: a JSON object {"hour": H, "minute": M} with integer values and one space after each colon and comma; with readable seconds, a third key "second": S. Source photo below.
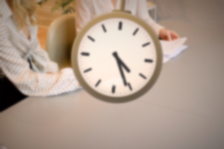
{"hour": 4, "minute": 26}
